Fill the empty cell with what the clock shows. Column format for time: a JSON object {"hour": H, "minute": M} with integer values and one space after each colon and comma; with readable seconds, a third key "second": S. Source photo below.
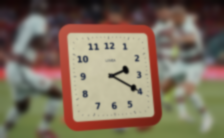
{"hour": 2, "minute": 20}
